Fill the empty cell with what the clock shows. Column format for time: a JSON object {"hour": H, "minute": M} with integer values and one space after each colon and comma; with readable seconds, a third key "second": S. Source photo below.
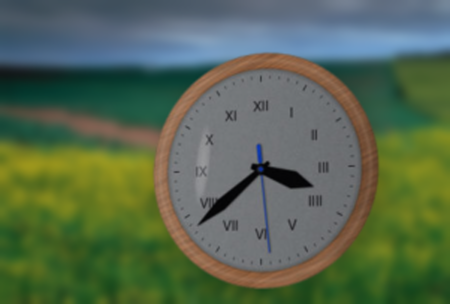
{"hour": 3, "minute": 38, "second": 29}
